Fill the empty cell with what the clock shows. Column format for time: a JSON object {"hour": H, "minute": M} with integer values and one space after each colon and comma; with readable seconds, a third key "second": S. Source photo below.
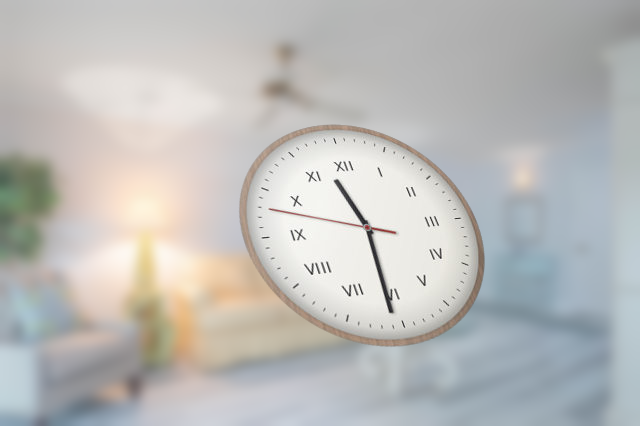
{"hour": 11, "minute": 30, "second": 48}
